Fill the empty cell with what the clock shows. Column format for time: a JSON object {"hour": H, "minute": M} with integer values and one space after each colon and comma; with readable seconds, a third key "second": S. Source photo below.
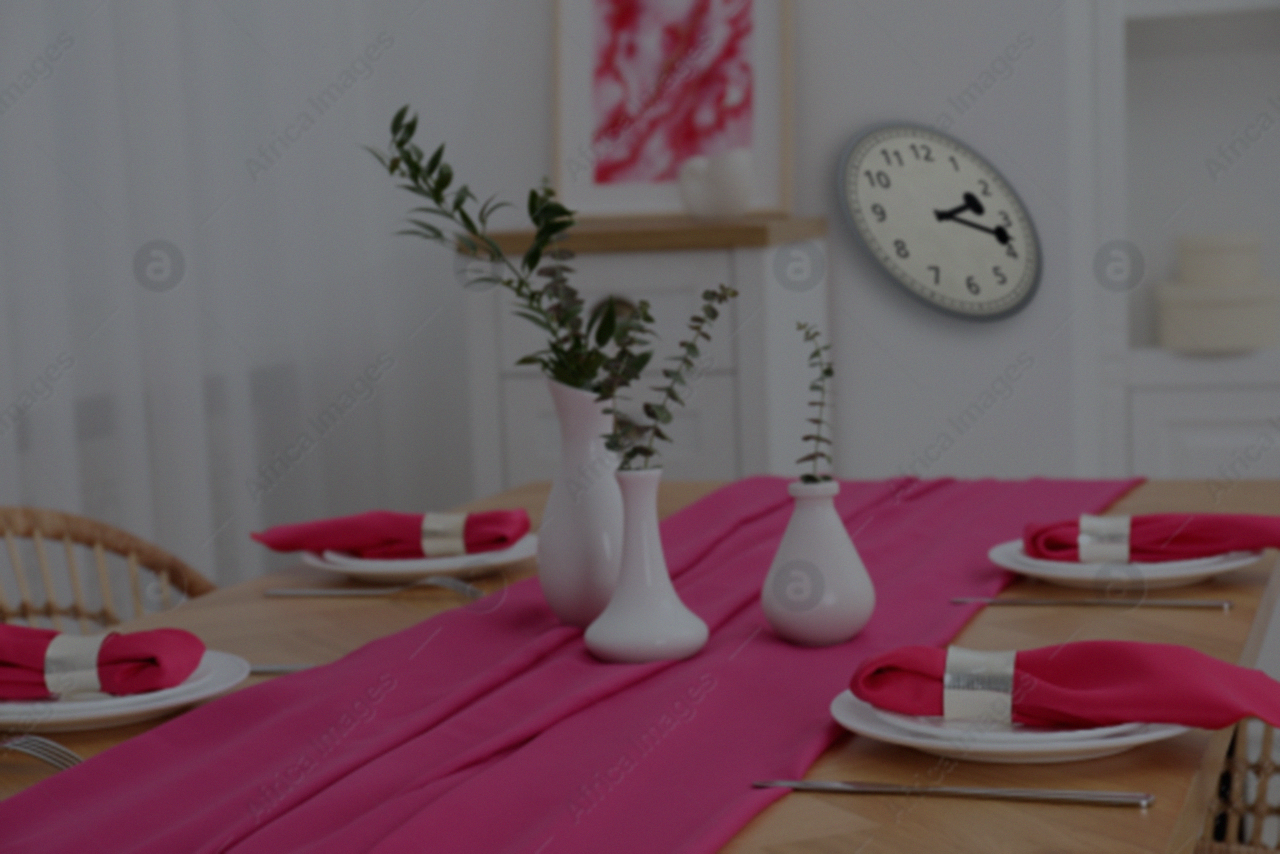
{"hour": 2, "minute": 18}
